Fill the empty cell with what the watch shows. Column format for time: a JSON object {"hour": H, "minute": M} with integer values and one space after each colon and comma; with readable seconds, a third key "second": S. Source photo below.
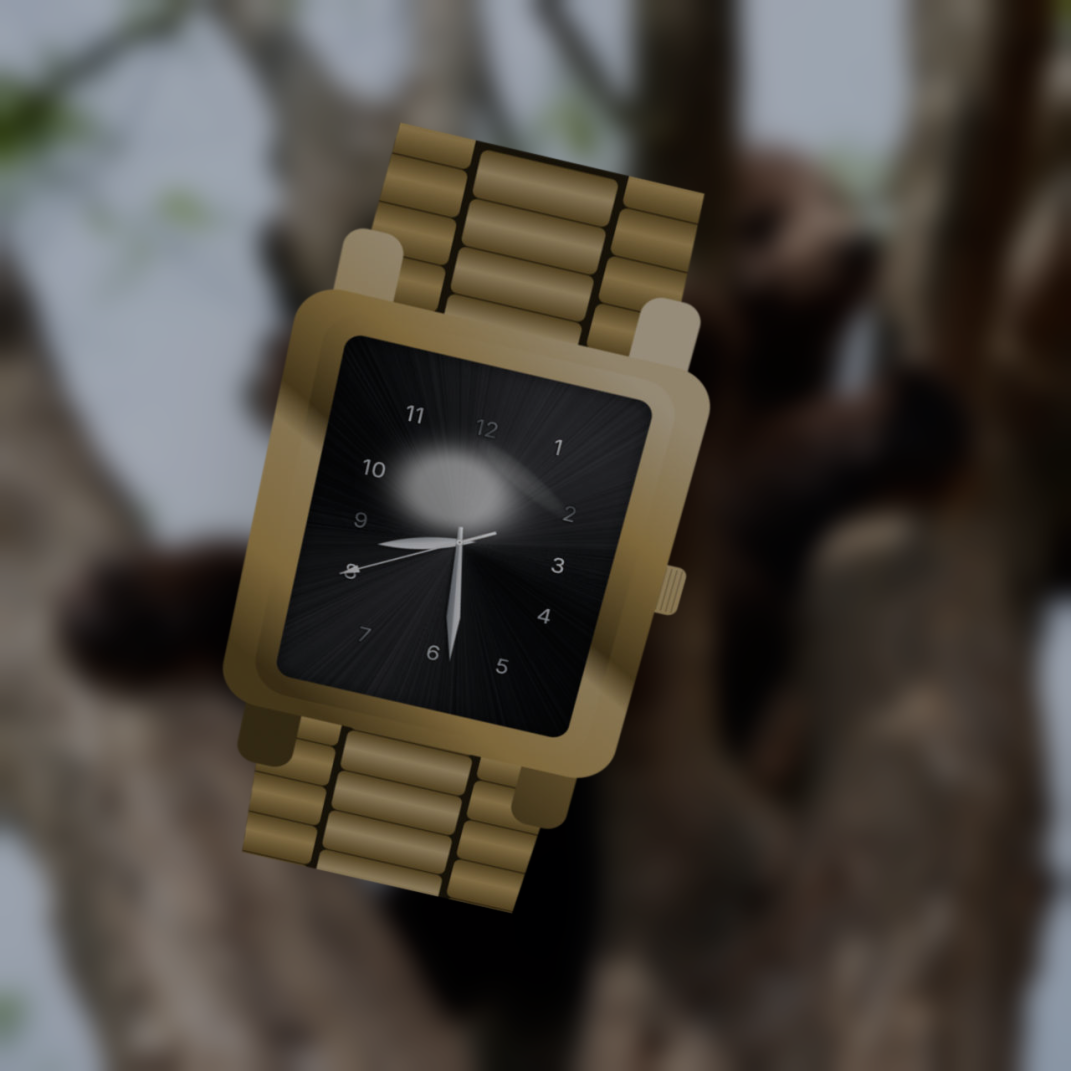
{"hour": 8, "minute": 28, "second": 40}
